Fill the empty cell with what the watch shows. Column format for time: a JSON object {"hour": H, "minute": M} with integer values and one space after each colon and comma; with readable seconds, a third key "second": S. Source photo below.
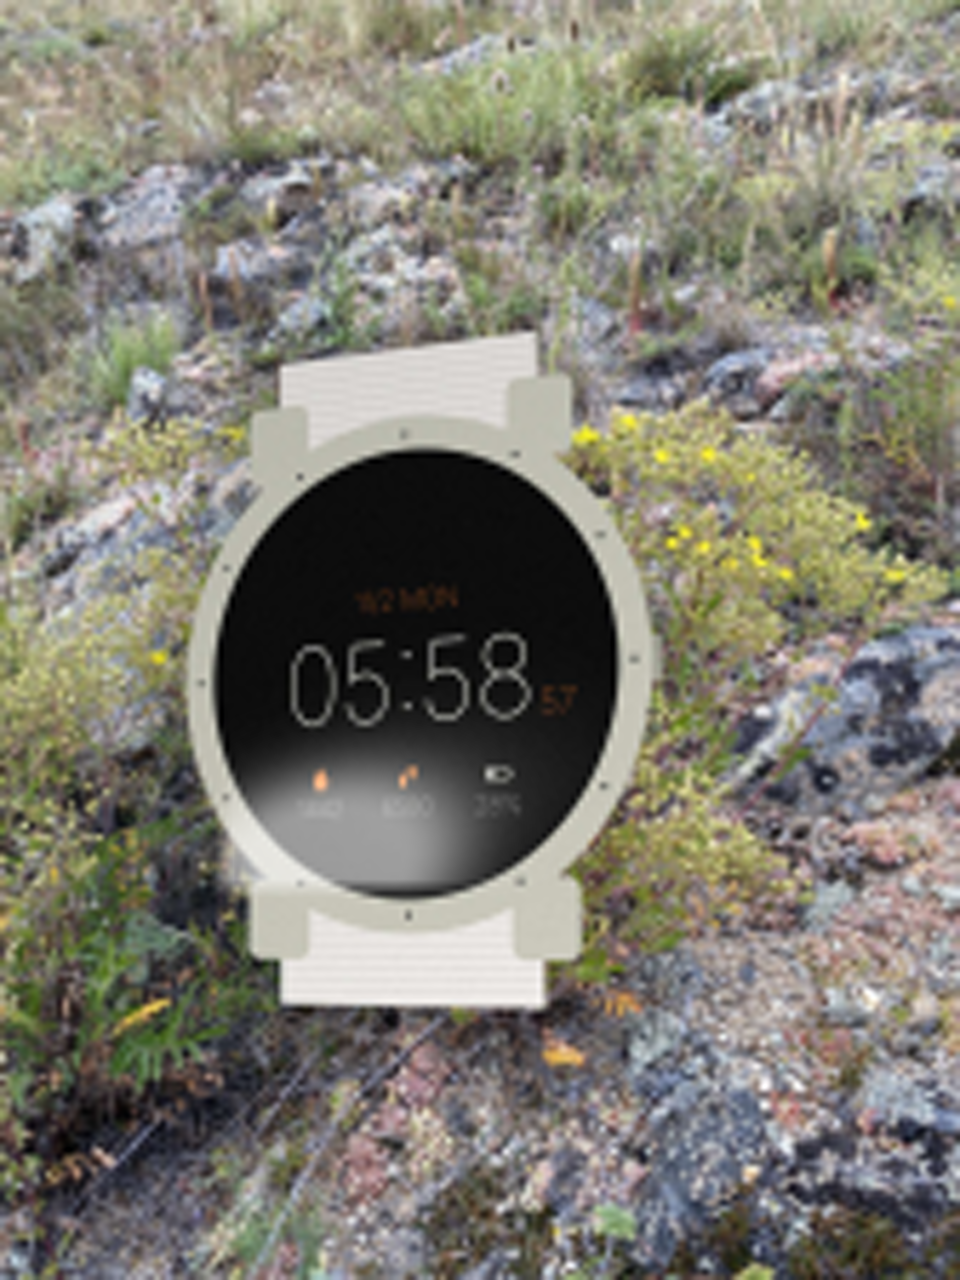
{"hour": 5, "minute": 58}
